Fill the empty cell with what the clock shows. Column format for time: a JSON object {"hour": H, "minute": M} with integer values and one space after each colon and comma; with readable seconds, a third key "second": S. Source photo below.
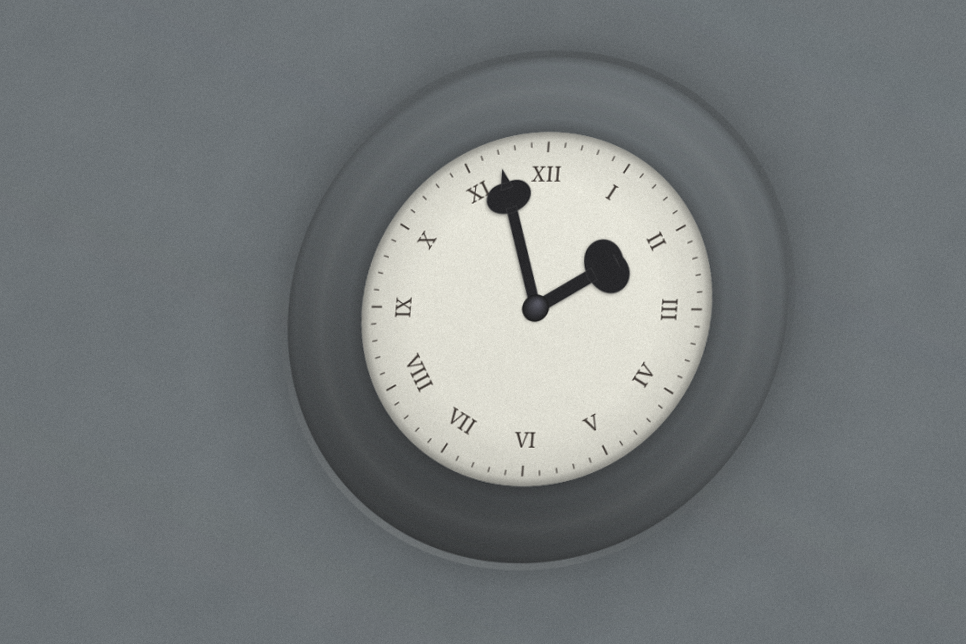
{"hour": 1, "minute": 57}
